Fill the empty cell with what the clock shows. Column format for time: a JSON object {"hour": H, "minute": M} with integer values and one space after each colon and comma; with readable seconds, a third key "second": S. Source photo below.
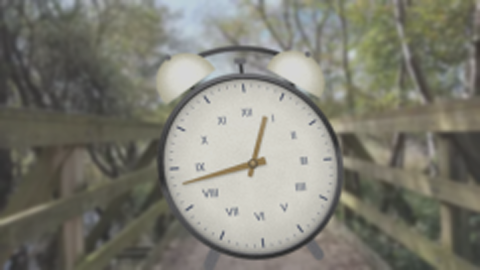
{"hour": 12, "minute": 43}
